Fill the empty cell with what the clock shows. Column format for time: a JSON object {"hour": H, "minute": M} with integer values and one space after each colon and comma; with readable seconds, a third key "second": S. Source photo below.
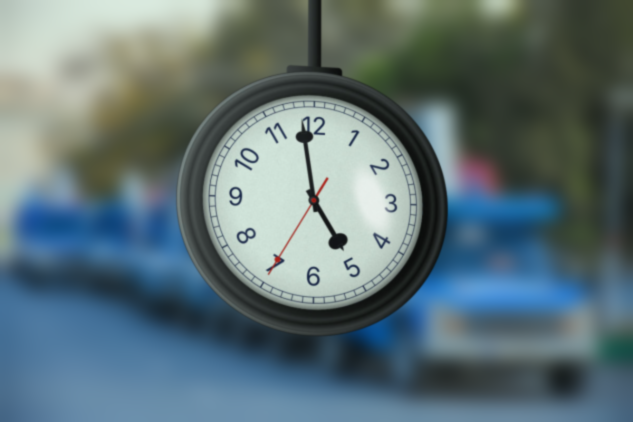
{"hour": 4, "minute": 58, "second": 35}
